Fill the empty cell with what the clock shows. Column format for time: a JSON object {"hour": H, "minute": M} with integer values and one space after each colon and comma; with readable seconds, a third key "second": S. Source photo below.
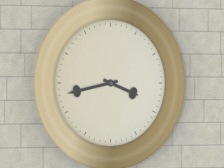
{"hour": 3, "minute": 43}
